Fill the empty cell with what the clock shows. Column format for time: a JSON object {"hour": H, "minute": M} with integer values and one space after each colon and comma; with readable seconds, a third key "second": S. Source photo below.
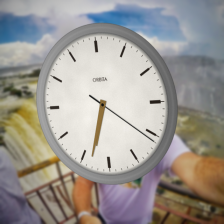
{"hour": 6, "minute": 33, "second": 21}
